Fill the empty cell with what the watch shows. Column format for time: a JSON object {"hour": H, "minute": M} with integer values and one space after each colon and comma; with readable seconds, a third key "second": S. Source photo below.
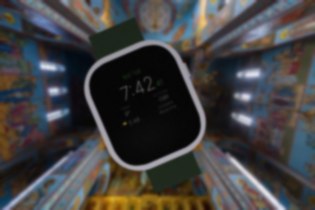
{"hour": 7, "minute": 42}
